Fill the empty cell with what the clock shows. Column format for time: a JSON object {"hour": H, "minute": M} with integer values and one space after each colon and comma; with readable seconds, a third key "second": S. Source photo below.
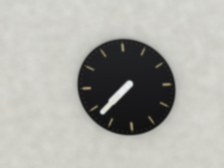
{"hour": 7, "minute": 38}
